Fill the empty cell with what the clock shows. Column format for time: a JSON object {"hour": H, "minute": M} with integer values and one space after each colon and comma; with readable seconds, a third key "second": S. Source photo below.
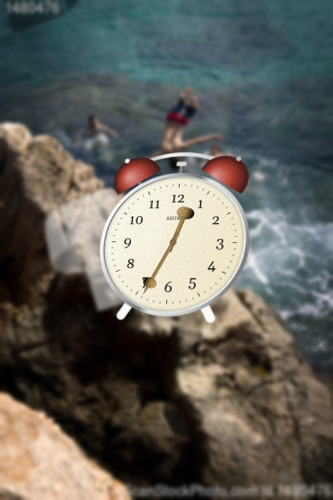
{"hour": 12, "minute": 34}
